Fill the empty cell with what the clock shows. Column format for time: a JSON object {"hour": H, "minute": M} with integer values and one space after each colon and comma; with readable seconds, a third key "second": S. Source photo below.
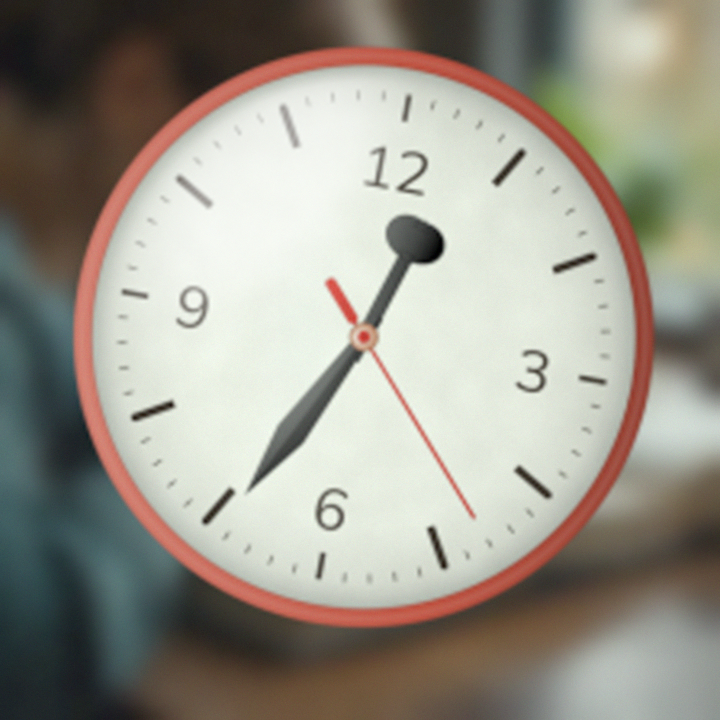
{"hour": 12, "minute": 34, "second": 23}
